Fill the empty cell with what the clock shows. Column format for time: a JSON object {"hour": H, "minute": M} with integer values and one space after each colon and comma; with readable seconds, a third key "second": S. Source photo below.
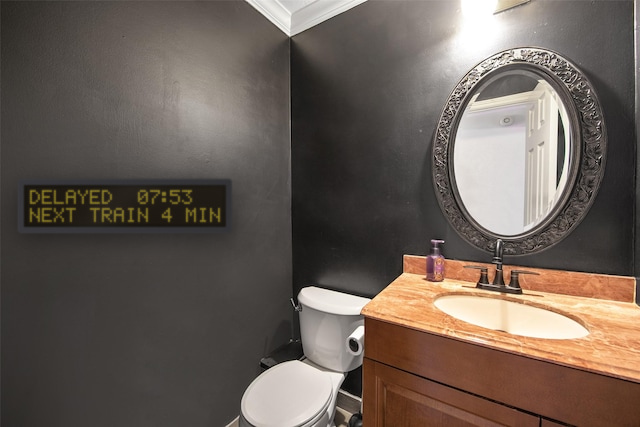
{"hour": 7, "minute": 53}
